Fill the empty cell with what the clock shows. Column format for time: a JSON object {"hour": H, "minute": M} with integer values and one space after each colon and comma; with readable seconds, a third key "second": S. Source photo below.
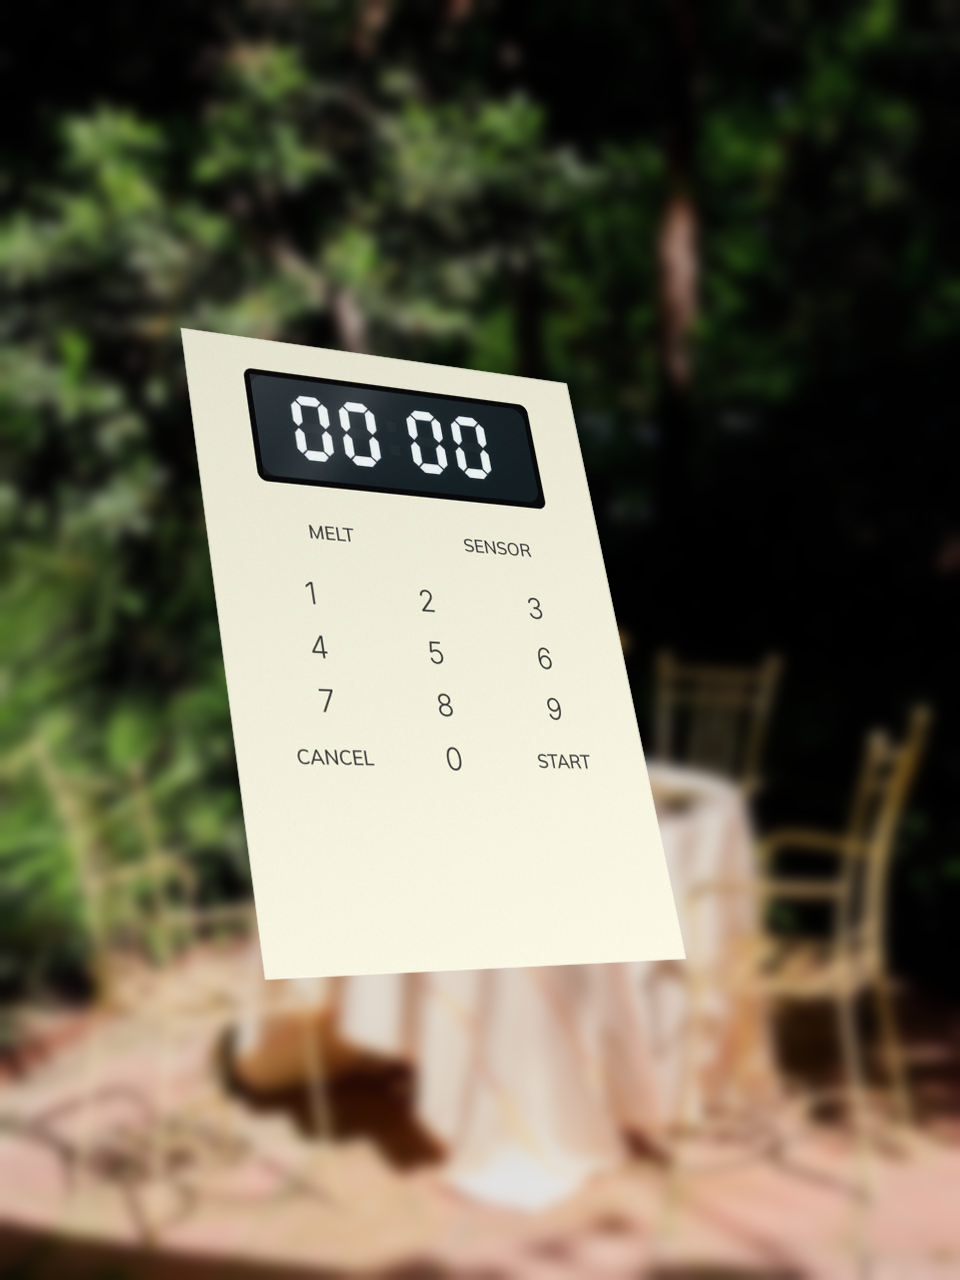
{"hour": 0, "minute": 0}
